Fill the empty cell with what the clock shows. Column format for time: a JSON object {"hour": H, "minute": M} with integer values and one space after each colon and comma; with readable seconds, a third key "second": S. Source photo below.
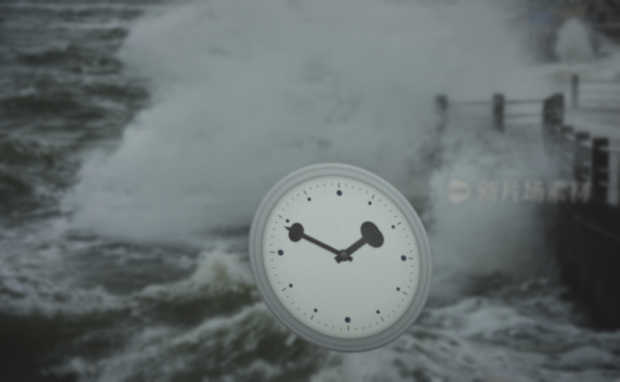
{"hour": 1, "minute": 49}
